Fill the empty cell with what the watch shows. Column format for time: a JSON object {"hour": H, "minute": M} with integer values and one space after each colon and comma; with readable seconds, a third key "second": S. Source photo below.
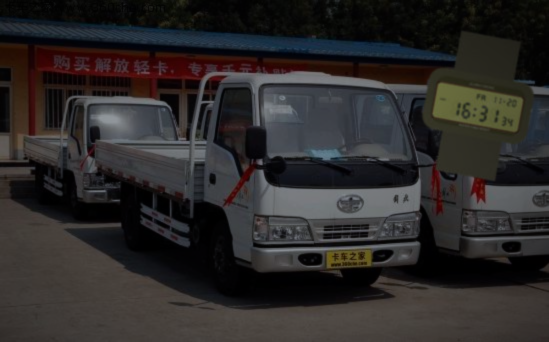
{"hour": 16, "minute": 31}
